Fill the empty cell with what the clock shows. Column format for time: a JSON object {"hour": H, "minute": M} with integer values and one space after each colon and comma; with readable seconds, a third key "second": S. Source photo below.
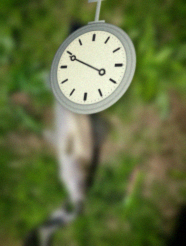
{"hour": 3, "minute": 49}
